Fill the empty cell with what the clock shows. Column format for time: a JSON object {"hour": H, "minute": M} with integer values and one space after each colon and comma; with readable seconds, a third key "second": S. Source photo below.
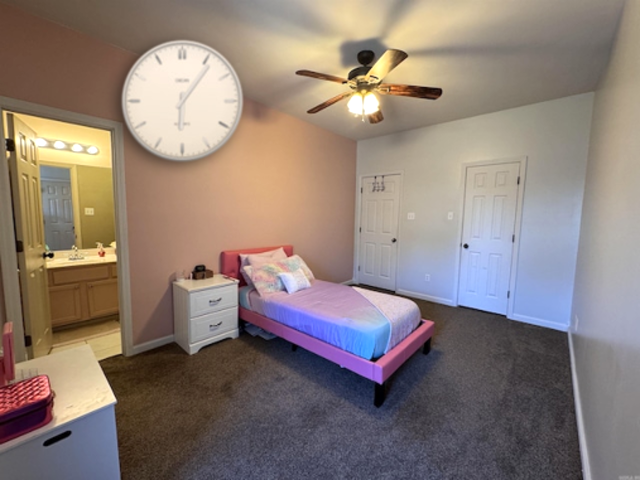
{"hour": 6, "minute": 6}
